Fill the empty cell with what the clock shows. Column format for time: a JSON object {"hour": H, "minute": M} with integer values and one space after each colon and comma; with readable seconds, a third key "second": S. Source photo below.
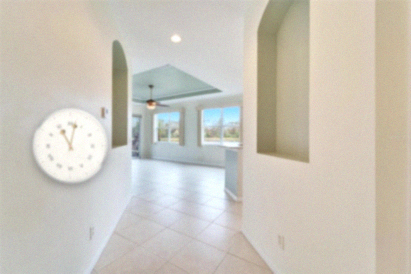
{"hour": 11, "minute": 2}
